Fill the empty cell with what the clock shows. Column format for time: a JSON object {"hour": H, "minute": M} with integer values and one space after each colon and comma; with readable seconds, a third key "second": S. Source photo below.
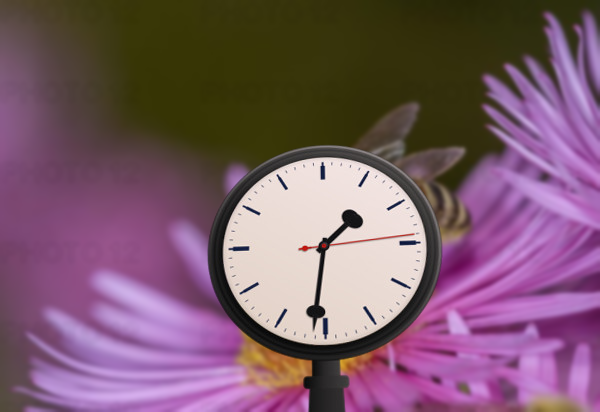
{"hour": 1, "minute": 31, "second": 14}
